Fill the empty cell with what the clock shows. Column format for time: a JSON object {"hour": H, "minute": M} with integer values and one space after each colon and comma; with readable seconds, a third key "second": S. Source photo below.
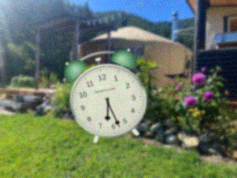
{"hour": 6, "minute": 28}
